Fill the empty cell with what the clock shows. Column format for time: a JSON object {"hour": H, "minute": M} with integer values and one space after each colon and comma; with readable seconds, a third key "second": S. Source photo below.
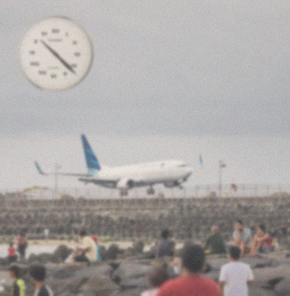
{"hour": 10, "minute": 22}
